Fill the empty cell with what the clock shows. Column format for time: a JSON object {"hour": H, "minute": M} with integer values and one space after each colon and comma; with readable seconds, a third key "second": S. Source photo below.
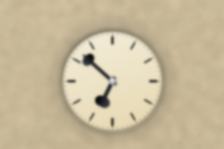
{"hour": 6, "minute": 52}
